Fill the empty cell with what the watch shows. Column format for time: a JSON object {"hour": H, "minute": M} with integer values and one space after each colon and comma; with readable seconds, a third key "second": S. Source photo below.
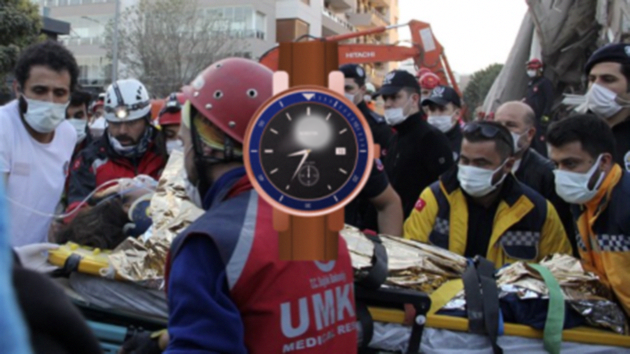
{"hour": 8, "minute": 35}
